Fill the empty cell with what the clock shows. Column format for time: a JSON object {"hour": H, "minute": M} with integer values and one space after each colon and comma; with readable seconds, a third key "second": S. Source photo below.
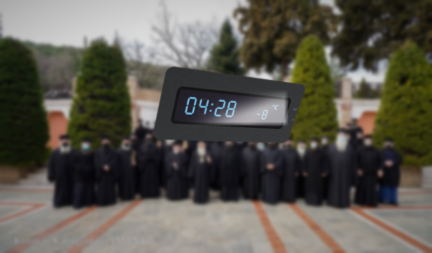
{"hour": 4, "minute": 28}
